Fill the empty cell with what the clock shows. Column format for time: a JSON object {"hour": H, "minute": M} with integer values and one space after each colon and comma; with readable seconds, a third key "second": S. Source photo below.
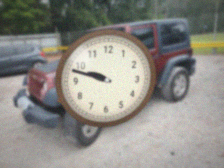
{"hour": 9, "minute": 48}
